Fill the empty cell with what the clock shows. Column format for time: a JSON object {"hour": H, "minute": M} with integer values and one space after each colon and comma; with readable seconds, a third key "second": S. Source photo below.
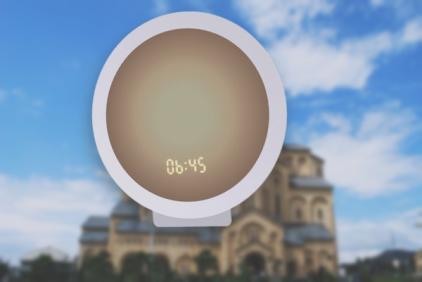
{"hour": 6, "minute": 45}
